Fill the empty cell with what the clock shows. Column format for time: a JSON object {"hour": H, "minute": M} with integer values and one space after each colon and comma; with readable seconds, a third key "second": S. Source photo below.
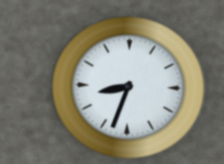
{"hour": 8, "minute": 33}
